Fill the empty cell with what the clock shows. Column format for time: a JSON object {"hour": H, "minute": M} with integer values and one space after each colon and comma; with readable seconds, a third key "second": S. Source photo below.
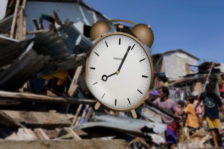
{"hour": 8, "minute": 4}
